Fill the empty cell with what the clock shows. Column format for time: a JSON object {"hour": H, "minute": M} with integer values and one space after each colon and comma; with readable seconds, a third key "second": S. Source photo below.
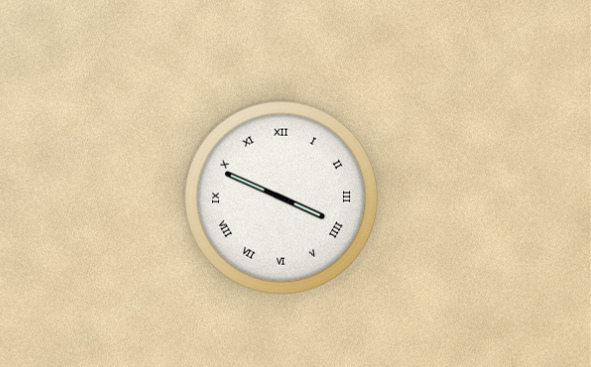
{"hour": 3, "minute": 49}
